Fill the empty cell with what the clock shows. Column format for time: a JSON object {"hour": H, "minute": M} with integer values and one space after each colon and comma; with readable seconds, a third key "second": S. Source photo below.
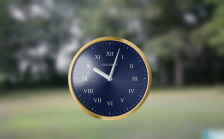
{"hour": 10, "minute": 3}
